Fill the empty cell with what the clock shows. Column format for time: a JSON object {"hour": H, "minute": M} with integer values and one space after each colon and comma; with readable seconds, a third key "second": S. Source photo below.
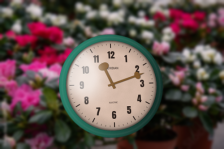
{"hour": 11, "minute": 12}
